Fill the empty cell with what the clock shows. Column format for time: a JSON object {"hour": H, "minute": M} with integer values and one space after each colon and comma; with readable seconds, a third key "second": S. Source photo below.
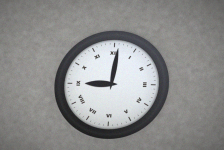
{"hour": 9, "minute": 1}
